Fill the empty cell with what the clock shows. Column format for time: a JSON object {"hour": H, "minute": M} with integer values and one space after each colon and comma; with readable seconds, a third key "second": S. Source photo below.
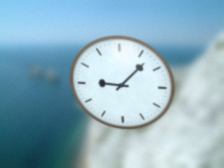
{"hour": 9, "minute": 7}
